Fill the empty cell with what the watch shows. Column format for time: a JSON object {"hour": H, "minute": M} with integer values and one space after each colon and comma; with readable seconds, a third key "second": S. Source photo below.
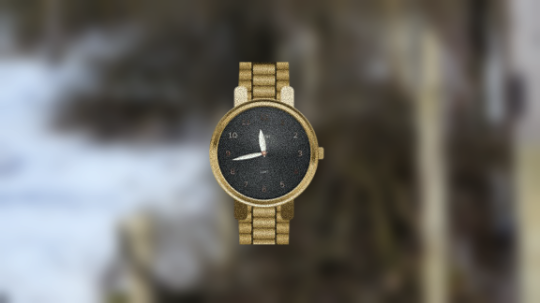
{"hour": 11, "minute": 43}
